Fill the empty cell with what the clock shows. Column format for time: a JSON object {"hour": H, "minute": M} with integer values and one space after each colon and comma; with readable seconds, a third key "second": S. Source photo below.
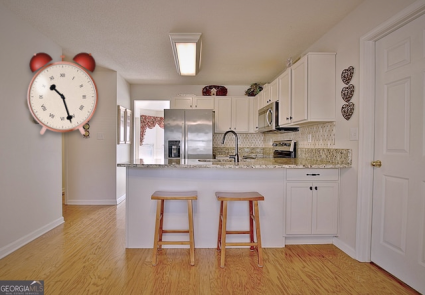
{"hour": 10, "minute": 27}
